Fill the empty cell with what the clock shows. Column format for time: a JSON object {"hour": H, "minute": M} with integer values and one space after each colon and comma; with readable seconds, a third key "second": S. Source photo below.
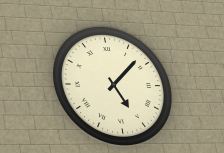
{"hour": 5, "minute": 8}
